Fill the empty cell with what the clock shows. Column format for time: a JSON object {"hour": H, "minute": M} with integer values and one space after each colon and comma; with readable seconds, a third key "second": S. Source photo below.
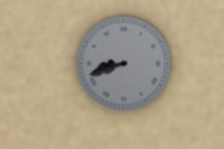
{"hour": 8, "minute": 42}
